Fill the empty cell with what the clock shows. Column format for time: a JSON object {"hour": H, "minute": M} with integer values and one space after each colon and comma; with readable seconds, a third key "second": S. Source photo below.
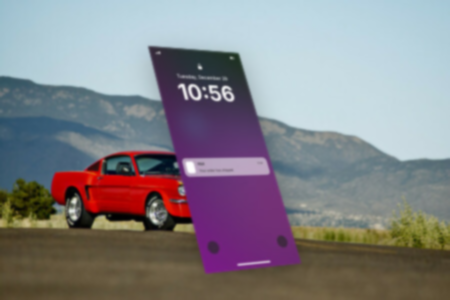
{"hour": 10, "minute": 56}
